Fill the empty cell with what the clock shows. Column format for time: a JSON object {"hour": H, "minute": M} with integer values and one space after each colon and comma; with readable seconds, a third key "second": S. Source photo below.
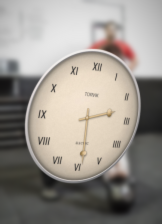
{"hour": 2, "minute": 29}
